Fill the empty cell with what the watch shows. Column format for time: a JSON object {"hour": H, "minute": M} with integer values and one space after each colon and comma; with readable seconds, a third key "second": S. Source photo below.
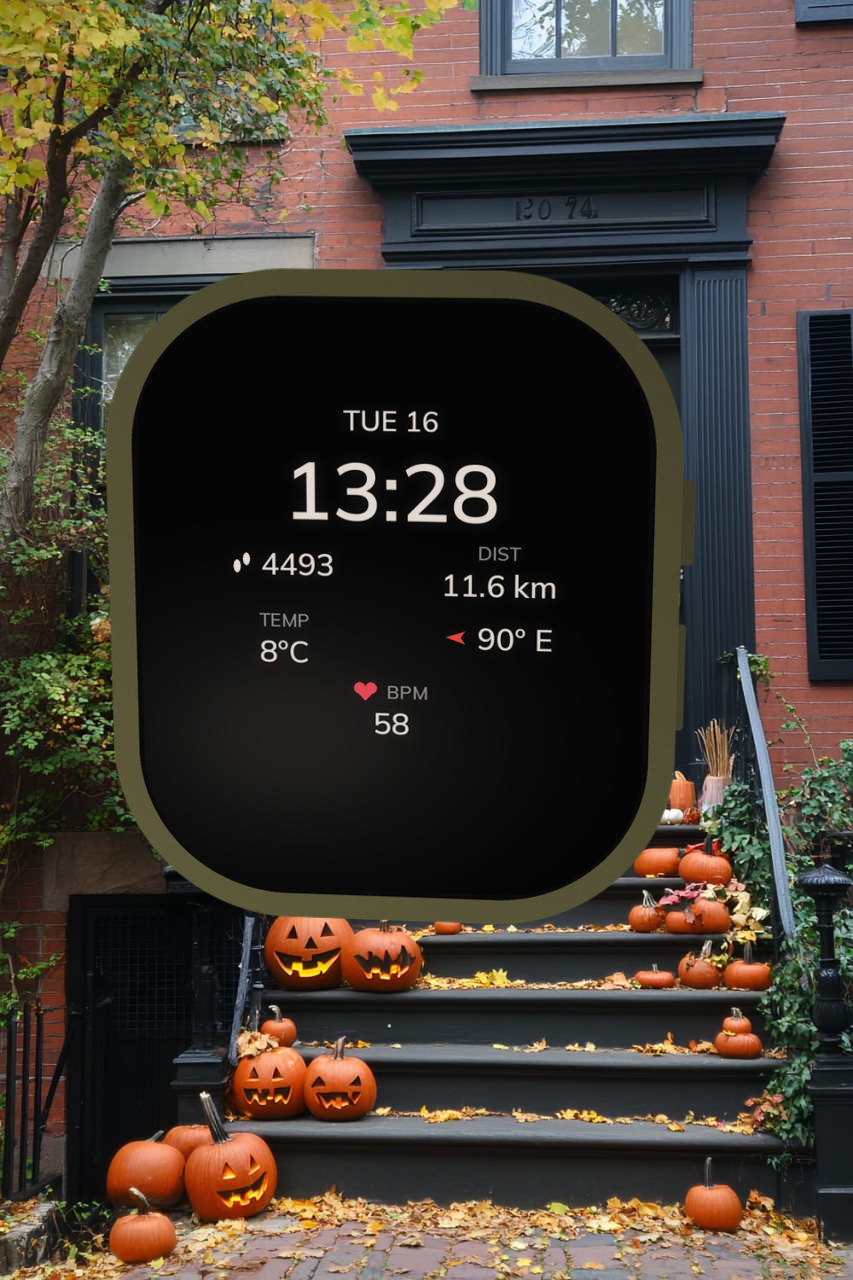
{"hour": 13, "minute": 28}
